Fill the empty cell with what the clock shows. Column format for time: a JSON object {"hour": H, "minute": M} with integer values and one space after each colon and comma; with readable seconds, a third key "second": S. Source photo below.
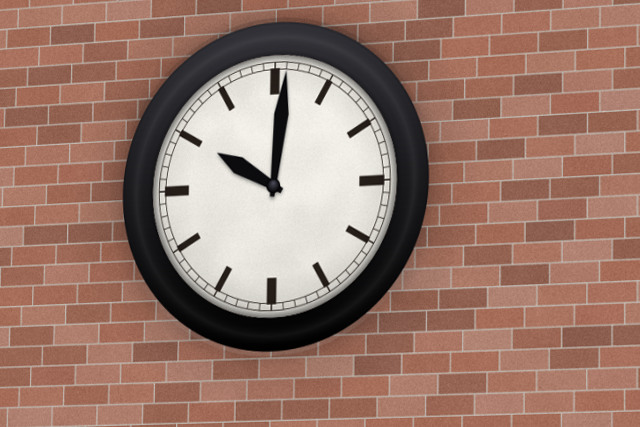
{"hour": 10, "minute": 1}
